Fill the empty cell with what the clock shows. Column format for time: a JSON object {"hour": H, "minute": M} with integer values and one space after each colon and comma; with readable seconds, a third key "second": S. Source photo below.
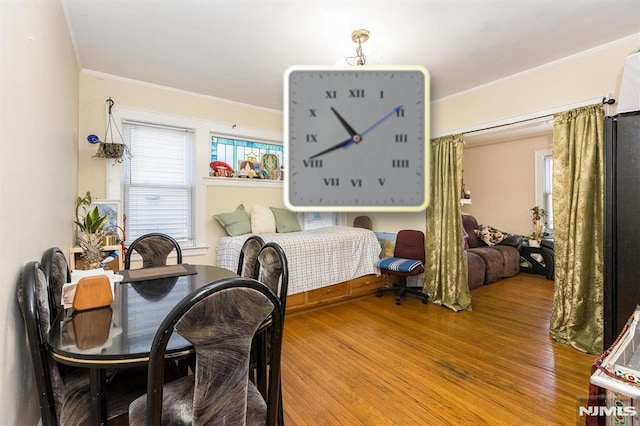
{"hour": 10, "minute": 41, "second": 9}
